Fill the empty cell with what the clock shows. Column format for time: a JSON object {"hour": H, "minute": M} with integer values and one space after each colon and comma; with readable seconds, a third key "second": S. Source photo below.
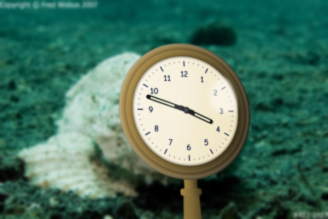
{"hour": 3, "minute": 48}
